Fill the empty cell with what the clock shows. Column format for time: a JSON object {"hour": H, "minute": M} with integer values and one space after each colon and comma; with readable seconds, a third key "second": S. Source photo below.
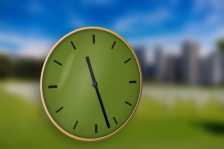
{"hour": 11, "minute": 27}
